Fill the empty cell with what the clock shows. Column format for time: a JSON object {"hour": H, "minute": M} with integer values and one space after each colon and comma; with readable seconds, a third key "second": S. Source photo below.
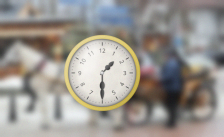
{"hour": 1, "minute": 30}
